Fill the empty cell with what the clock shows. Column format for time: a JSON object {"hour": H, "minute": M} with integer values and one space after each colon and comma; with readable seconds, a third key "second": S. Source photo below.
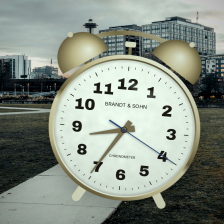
{"hour": 8, "minute": 35, "second": 20}
